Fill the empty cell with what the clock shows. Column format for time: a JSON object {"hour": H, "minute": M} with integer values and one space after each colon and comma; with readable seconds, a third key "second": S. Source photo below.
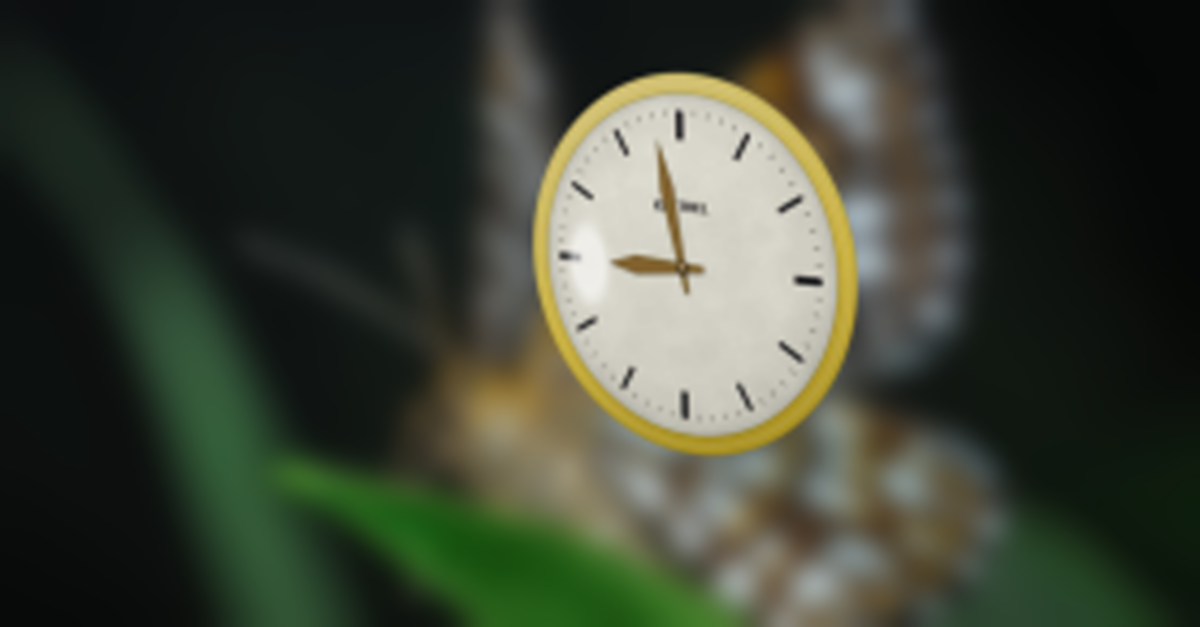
{"hour": 8, "minute": 58}
